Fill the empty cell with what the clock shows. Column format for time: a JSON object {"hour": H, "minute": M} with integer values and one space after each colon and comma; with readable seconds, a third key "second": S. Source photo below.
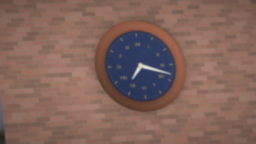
{"hour": 7, "minute": 18}
